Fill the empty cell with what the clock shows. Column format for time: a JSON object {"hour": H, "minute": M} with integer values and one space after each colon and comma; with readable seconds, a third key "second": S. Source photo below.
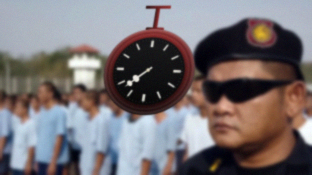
{"hour": 7, "minute": 38}
